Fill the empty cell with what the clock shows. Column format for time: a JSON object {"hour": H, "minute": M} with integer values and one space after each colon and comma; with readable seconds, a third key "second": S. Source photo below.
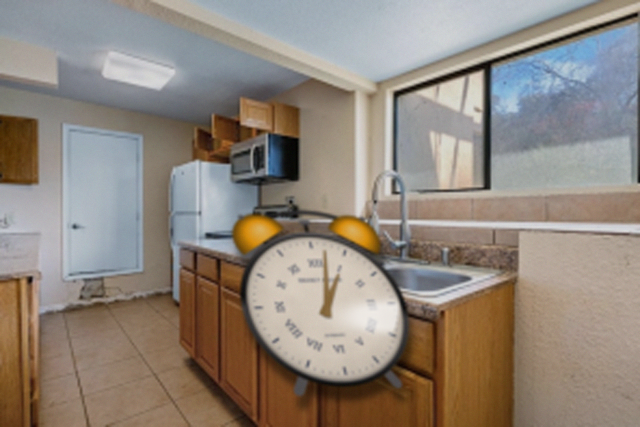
{"hour": 1, "minute": 2}
